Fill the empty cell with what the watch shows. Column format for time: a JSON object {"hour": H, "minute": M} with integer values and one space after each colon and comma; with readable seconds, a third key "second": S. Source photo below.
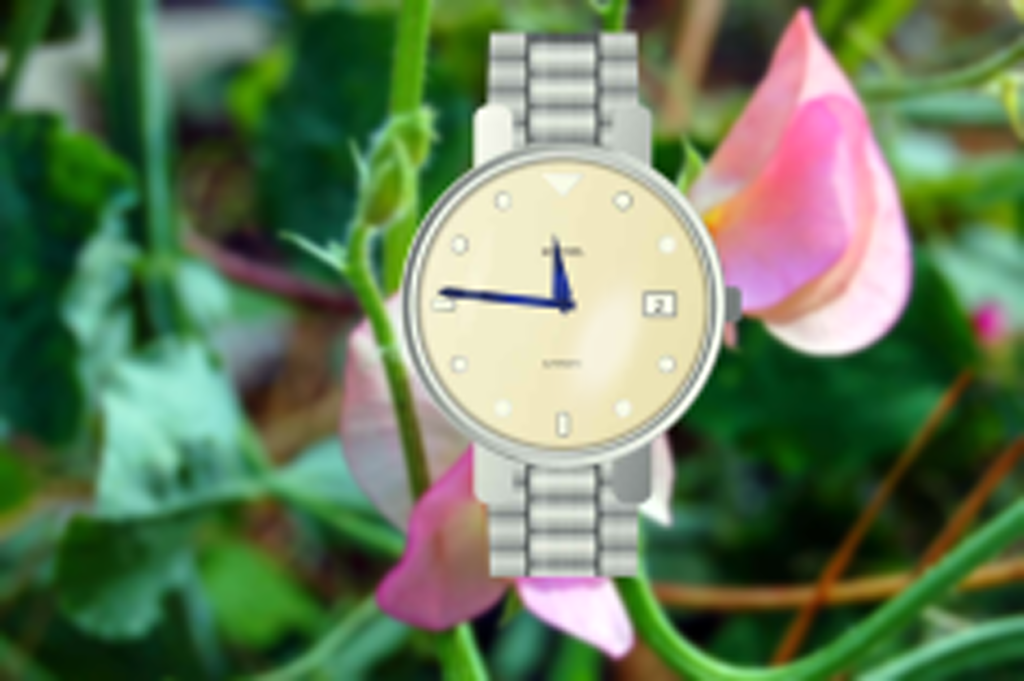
{"hour": 11, "minute": 46}
